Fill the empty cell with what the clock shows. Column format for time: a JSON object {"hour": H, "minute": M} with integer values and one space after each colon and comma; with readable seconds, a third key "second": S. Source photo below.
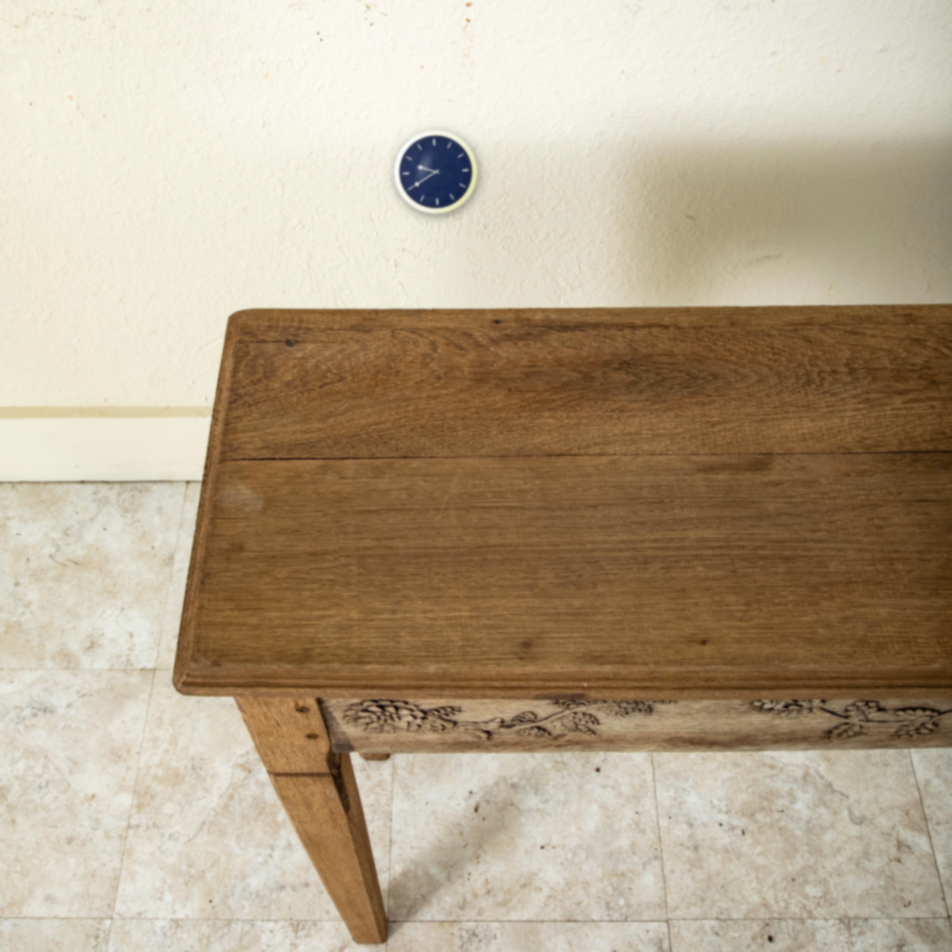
{"hour": 9, "minute": 40}
